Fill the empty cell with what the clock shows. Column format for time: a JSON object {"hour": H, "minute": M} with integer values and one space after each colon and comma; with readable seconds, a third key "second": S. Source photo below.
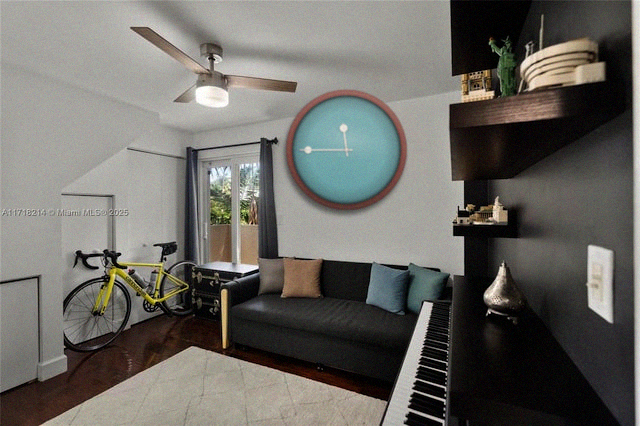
{"hour": 11, "minute": 45}
